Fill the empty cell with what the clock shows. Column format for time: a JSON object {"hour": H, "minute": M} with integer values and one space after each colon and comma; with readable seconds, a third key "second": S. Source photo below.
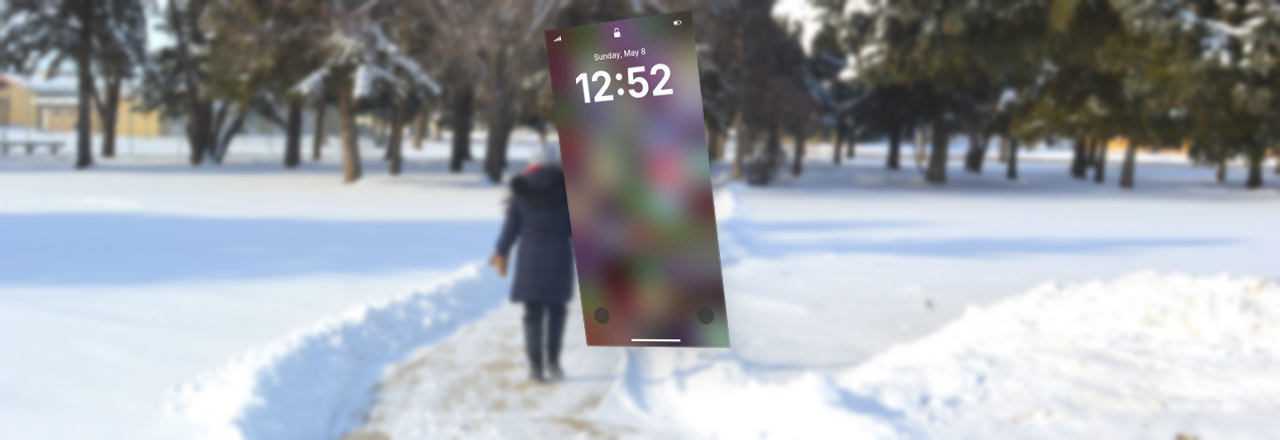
{"hour": 12, "minute": 52}
